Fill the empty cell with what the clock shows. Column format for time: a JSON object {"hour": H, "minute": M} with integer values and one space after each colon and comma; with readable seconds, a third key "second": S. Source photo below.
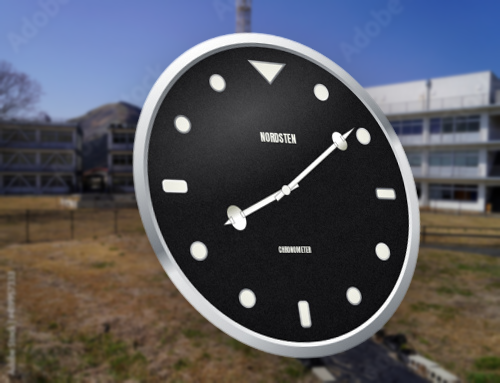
{"hour": 8, "minute": 9}
